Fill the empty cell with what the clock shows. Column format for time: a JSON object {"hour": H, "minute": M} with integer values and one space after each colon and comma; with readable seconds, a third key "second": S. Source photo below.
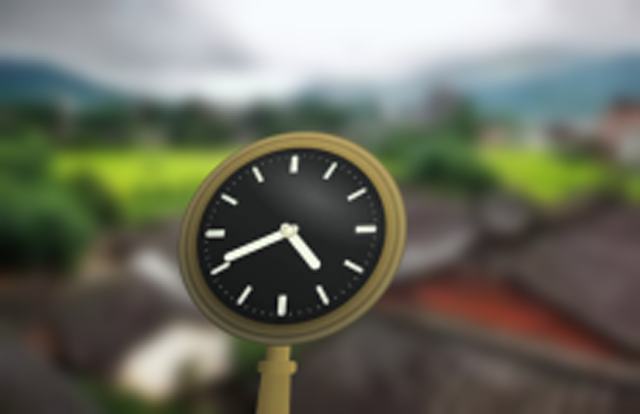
{"hour": 4, "minute": 41}
